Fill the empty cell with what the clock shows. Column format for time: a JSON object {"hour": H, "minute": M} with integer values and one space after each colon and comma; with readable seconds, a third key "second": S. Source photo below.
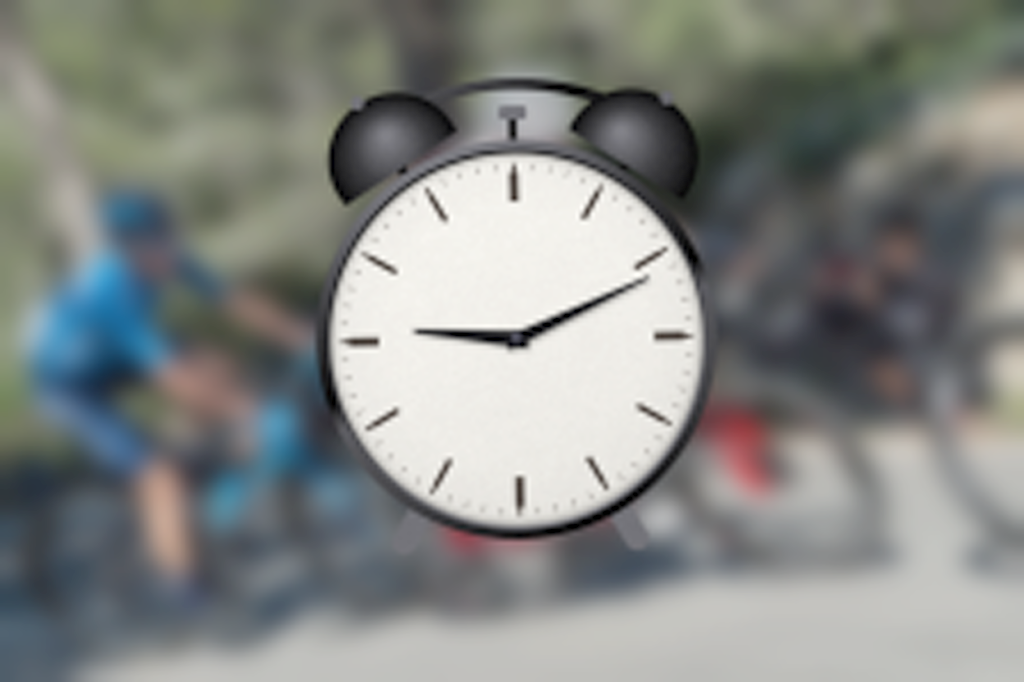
{"hour": 9, "minute": 11}
